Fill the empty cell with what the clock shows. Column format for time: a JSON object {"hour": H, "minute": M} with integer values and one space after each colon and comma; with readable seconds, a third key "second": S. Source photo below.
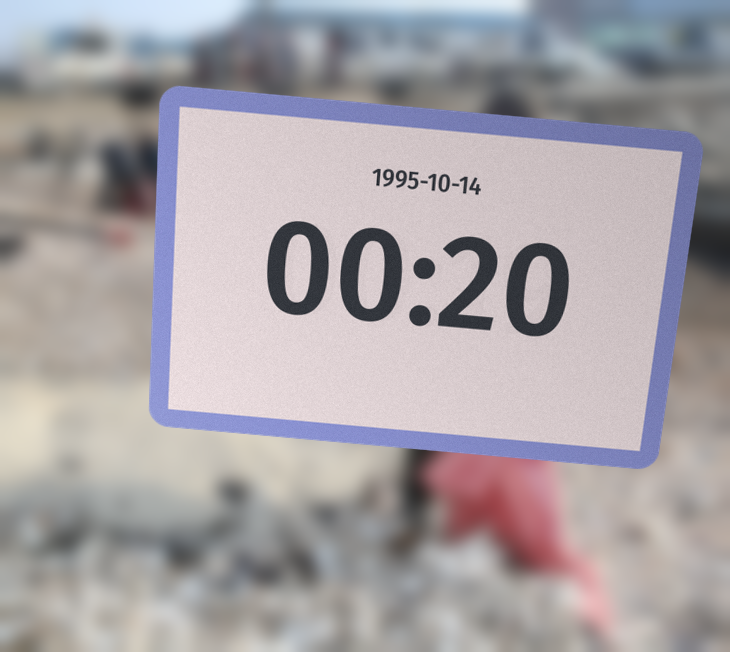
{"hour": 0, "minute": 20}
